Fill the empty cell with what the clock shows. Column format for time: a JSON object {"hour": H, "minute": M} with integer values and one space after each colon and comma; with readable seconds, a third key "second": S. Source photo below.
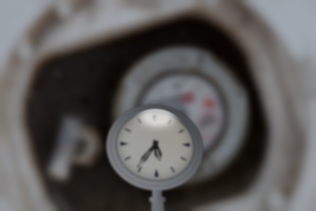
{"hour": 5, "minute": 36}
